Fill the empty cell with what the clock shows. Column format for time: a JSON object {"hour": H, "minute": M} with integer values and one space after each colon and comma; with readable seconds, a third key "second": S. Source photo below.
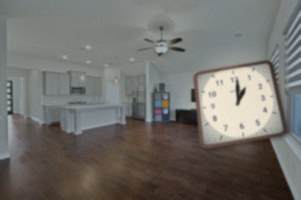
{"hour": 1, "minute": 1}
